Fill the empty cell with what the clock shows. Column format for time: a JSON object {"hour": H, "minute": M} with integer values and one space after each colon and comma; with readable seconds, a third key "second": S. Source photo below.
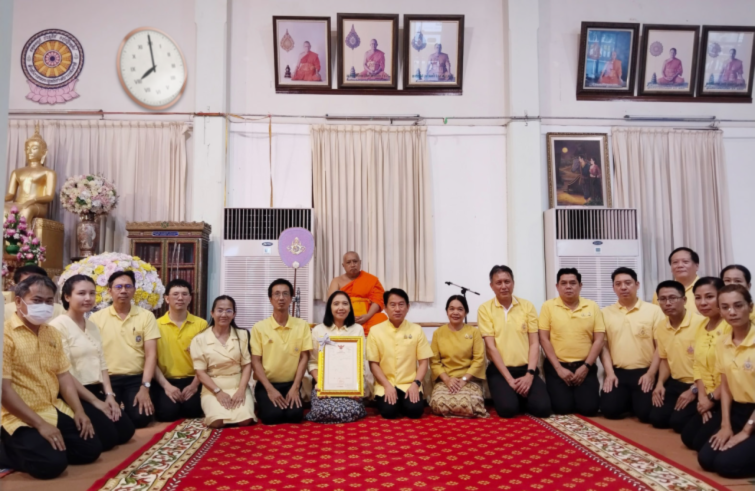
{"hour": 8, "minute": 0}
